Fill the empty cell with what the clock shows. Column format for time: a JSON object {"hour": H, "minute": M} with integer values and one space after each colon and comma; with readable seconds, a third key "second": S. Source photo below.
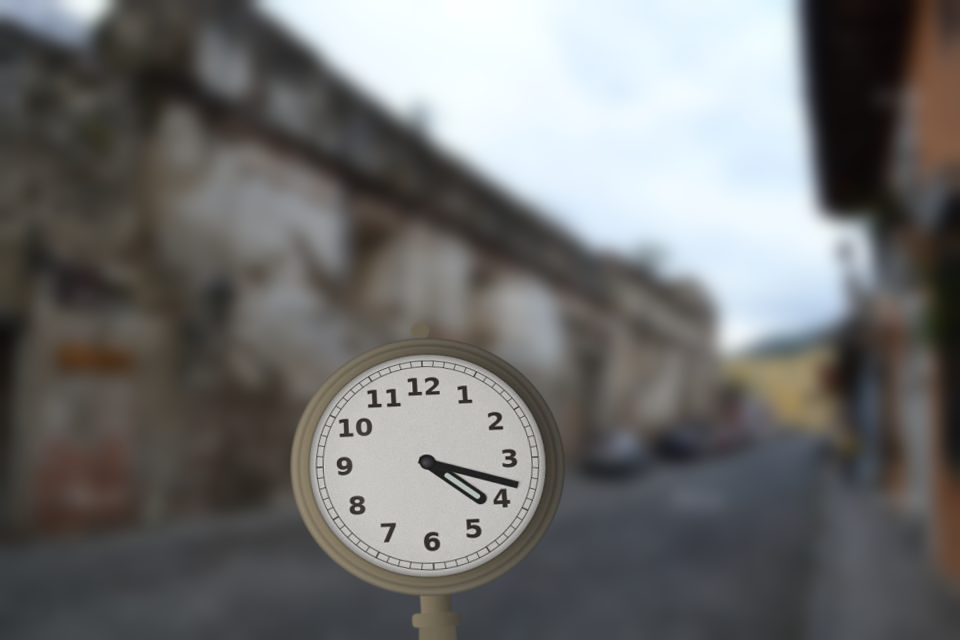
{"hour": 4, "minute": 18}
